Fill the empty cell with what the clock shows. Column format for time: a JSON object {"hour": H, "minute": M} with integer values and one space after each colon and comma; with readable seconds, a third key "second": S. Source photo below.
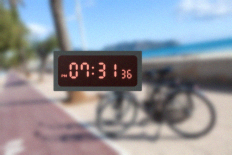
{"hour": 7, "minute": 31, "second": 36}
